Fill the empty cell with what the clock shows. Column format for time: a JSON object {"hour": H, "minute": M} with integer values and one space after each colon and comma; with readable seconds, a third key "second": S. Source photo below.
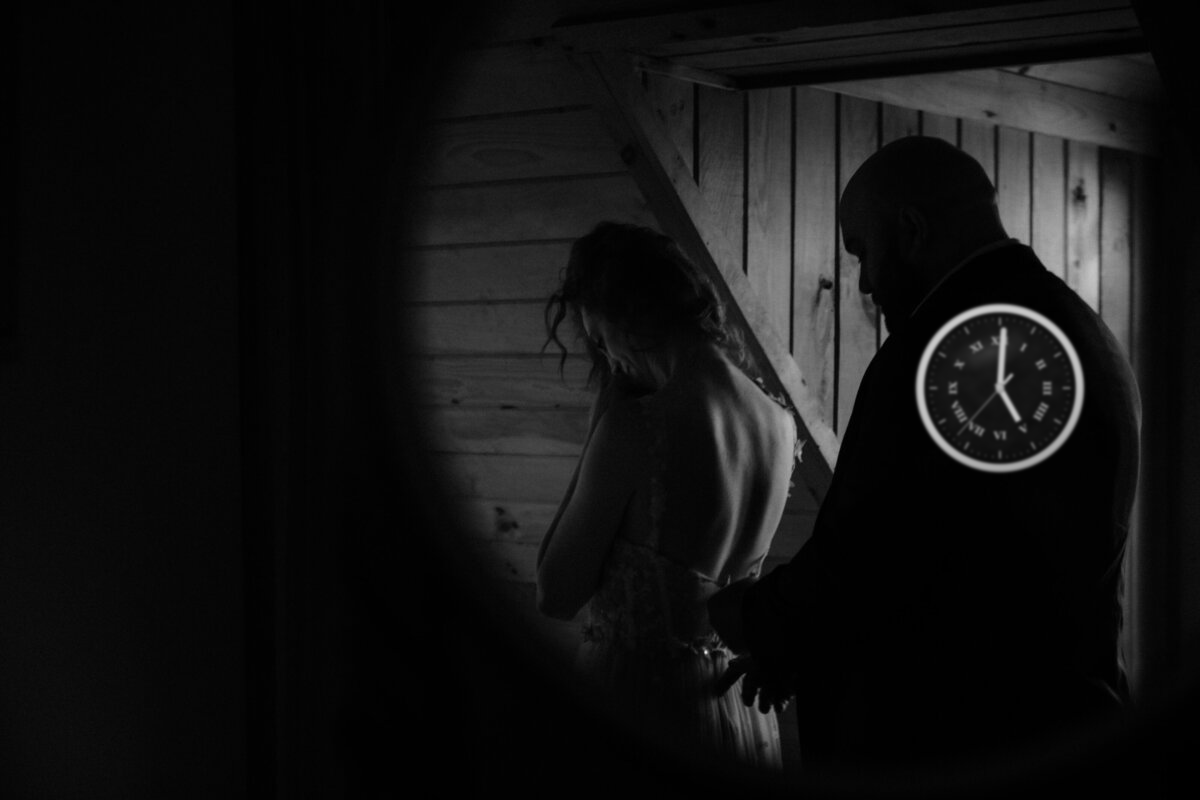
{"hour": 5, "minute": 0, "second": 37}
